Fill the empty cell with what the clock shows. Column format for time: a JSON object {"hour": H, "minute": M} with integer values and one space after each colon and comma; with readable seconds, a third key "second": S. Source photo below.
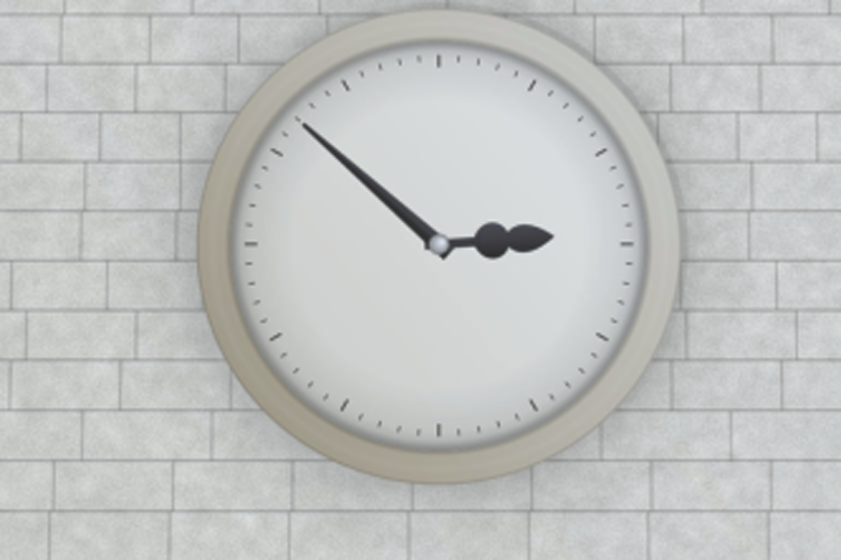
{"hour": 2, "minute": 52}
